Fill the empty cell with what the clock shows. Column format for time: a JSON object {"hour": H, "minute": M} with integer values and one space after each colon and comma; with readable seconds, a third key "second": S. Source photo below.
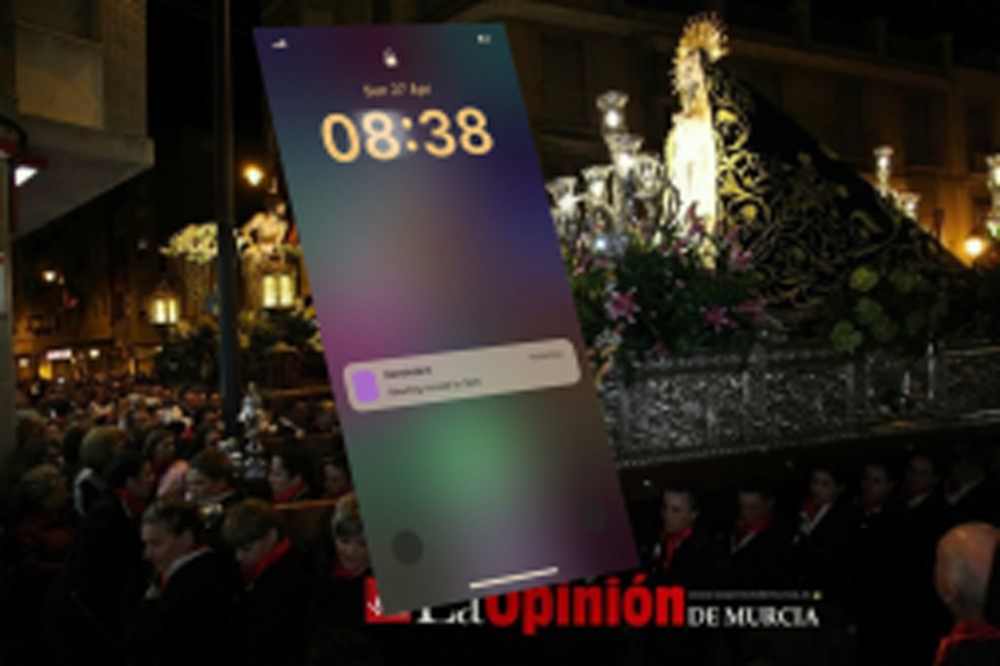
{"hour": 8, "minute": 38}
